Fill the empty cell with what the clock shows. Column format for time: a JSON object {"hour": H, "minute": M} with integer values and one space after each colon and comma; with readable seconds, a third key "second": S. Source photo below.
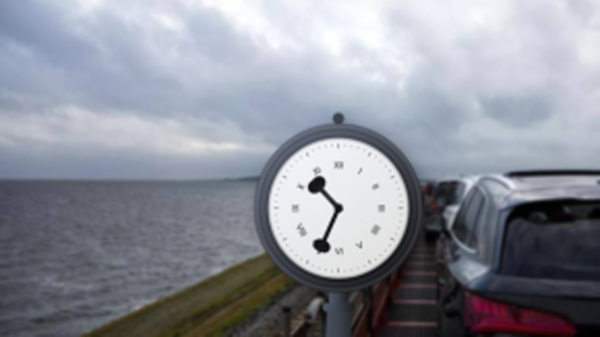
{"hour": 10, "minute": 34}
